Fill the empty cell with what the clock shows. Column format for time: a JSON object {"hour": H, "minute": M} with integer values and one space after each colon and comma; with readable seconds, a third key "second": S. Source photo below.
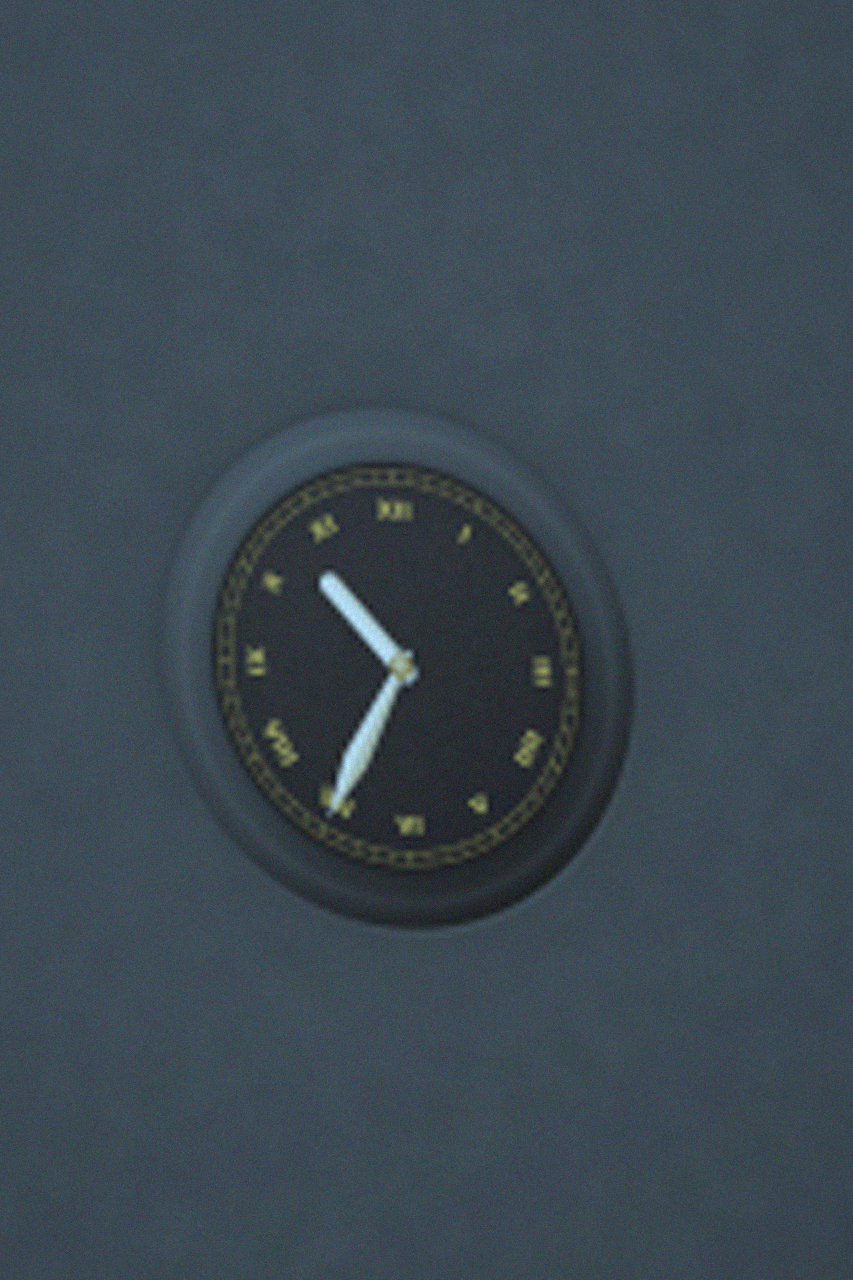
{"hour": 10, "minute": 35}
